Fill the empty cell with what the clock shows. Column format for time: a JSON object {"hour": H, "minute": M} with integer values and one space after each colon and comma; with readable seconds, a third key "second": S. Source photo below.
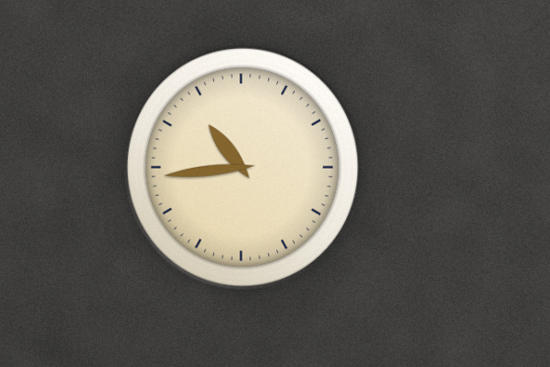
{"hour": 10, "minute": 44}
